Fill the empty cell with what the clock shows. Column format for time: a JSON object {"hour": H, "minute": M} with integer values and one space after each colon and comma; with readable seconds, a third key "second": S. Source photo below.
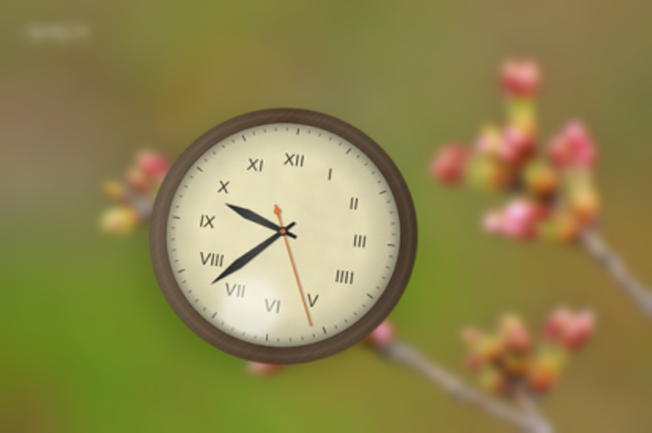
{"hour": 9, "minute": 37, "second": 26}
